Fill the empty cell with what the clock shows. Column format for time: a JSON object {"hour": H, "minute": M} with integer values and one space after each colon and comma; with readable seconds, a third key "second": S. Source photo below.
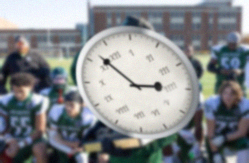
{"hour": 3, "minute": 57}
